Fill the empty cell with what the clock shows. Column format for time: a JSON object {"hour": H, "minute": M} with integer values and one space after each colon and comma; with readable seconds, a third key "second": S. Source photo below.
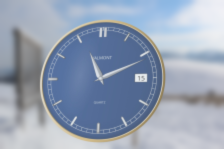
{"hour": 11, "minute": 11}
